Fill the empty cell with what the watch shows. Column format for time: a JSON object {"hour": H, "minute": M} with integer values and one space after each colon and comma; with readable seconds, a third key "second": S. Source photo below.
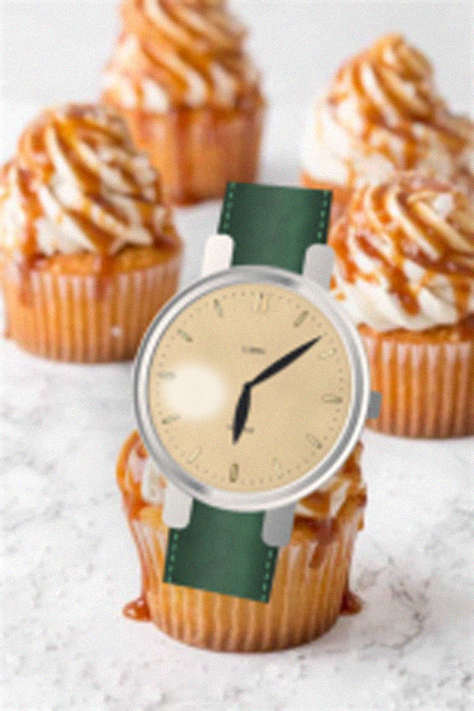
{"hour": 6, "minute": 8}
